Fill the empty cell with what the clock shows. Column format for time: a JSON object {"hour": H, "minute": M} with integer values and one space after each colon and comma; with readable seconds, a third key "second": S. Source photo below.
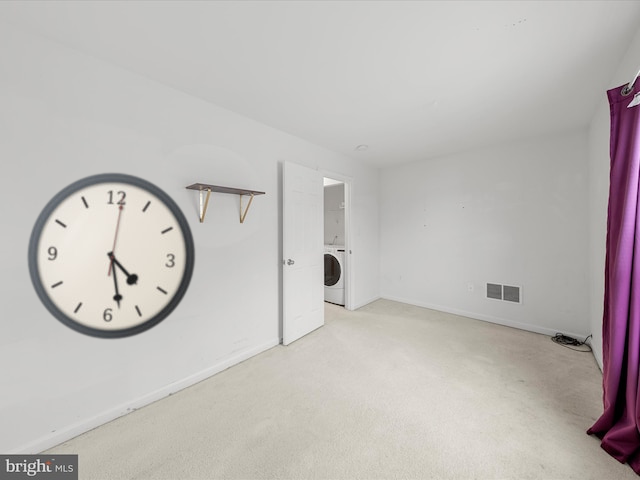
{"hour": 4, "minute": 28, "second": 1}
